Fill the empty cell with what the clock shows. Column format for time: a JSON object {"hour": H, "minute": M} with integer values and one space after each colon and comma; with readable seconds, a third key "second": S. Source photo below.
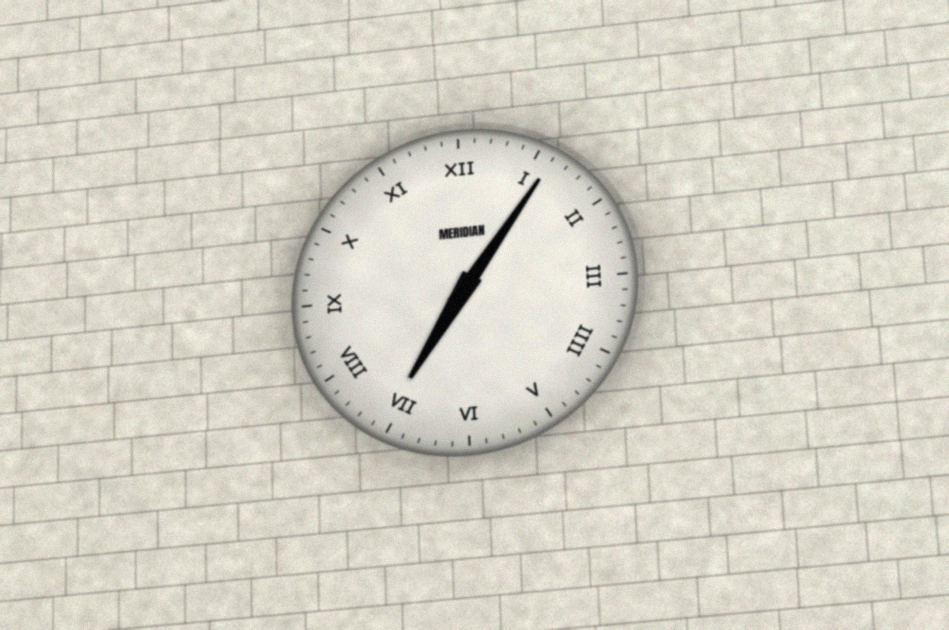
{"hour": 7, "minute": 6}
